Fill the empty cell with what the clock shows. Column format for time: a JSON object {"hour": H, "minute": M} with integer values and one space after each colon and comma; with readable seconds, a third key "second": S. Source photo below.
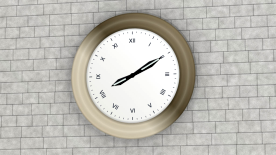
{"hour": 8, "minute": 10}
